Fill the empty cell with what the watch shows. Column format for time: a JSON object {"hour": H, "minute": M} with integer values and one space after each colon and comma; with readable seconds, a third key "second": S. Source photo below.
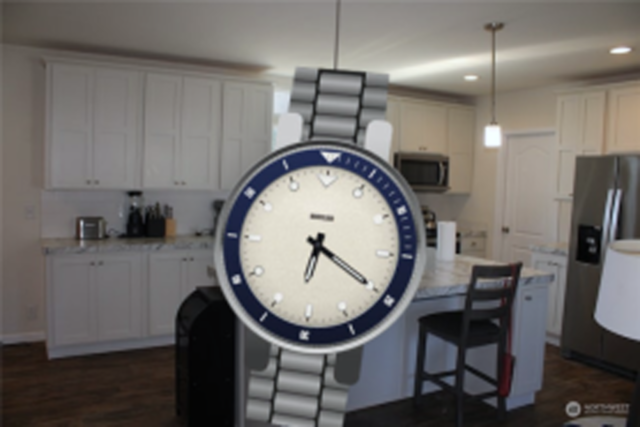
{"hour": 6, "minute": 20}
